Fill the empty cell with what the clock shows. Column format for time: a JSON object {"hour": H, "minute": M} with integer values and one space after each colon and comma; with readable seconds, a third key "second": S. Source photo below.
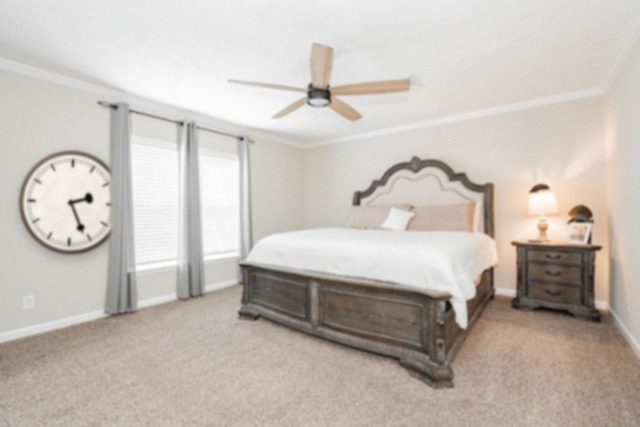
{"hour": 2, "minute": 26}
